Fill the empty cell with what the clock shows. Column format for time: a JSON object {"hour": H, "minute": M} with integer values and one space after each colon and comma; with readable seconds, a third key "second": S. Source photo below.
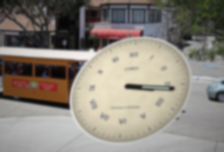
{"hour": 3, "minute": 16}
